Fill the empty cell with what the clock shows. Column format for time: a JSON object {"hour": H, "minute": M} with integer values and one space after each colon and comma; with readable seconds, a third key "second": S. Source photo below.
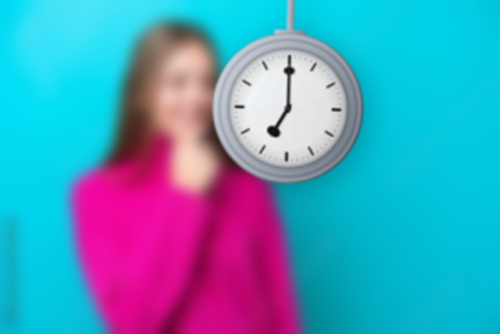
{"hour": 7, "minute": 0}
